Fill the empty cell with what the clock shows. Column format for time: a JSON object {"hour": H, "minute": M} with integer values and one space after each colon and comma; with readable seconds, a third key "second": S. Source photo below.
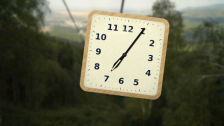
{"hour": 7, "minute": 5}
